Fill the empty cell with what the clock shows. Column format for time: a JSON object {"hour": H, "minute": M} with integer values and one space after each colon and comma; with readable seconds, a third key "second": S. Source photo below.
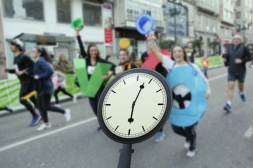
{"hour": 6, "minute": 3}
